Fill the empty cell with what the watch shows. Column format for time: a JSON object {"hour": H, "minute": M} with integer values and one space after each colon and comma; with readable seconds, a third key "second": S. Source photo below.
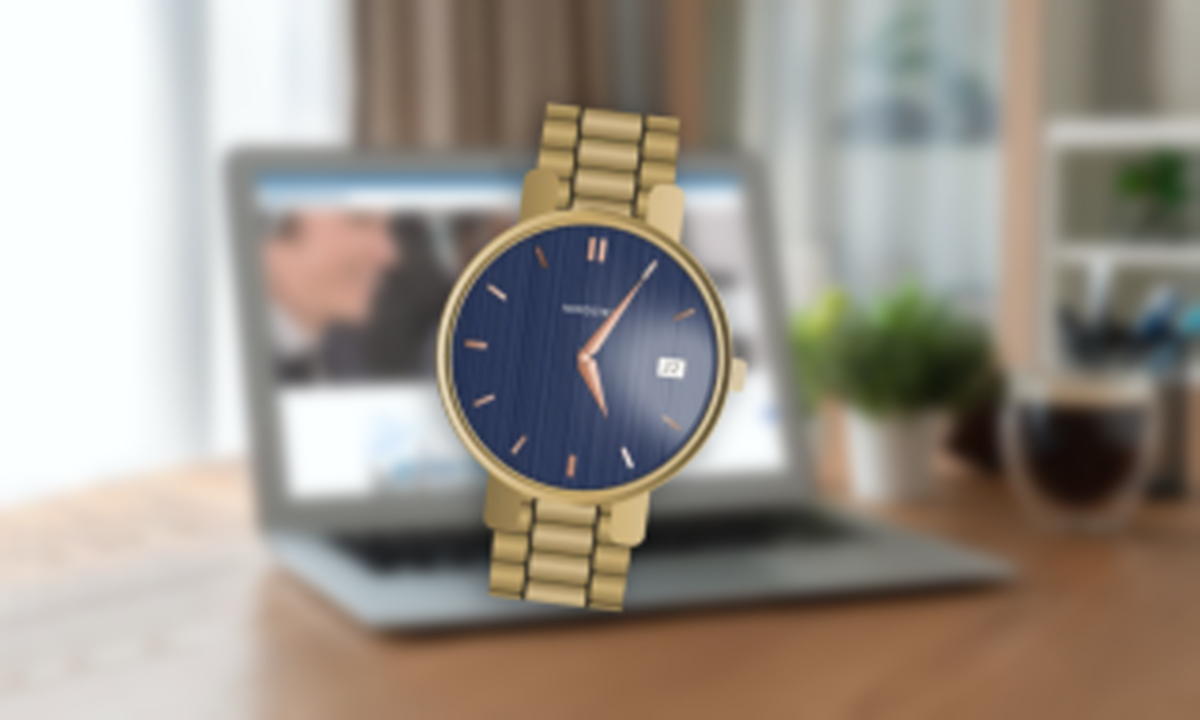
{"hour": 5, "minute": 5}
